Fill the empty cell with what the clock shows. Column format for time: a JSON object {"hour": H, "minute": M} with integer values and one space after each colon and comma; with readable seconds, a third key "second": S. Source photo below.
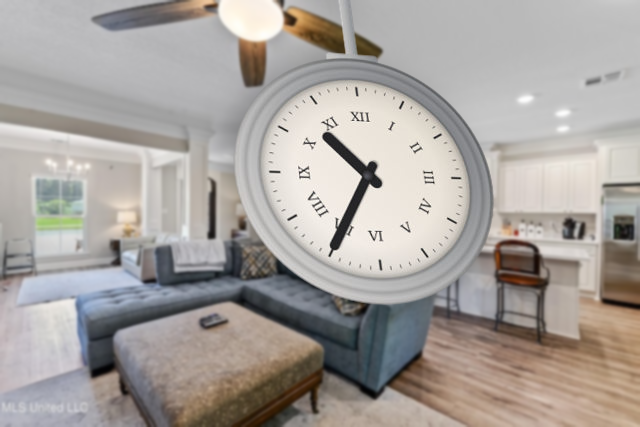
{"hour": 10, "minute": 35}
